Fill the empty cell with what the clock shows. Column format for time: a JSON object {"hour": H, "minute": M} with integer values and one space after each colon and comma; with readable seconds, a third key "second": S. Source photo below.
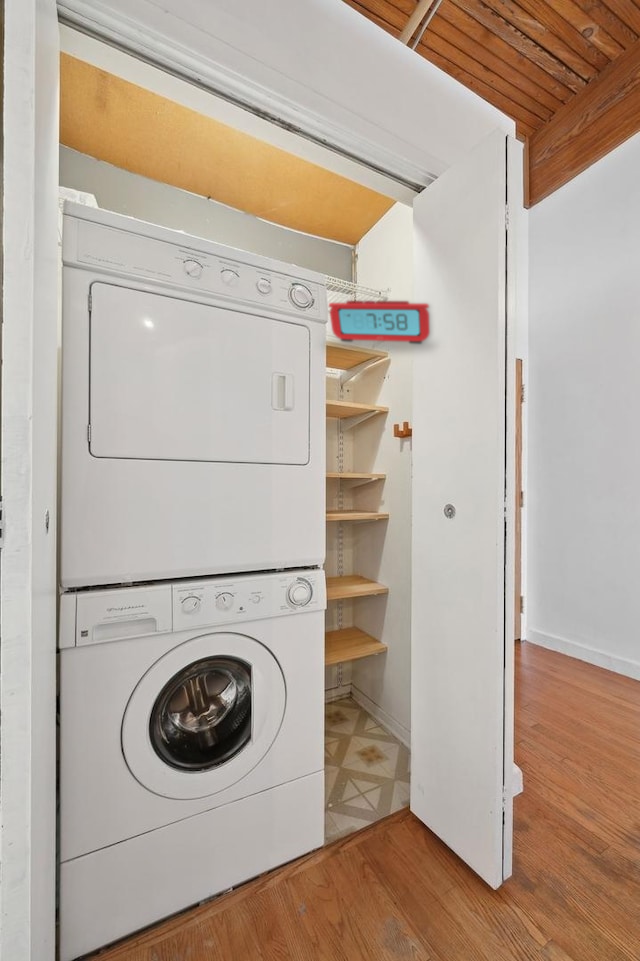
{"hour": 7, "minute": 58}
